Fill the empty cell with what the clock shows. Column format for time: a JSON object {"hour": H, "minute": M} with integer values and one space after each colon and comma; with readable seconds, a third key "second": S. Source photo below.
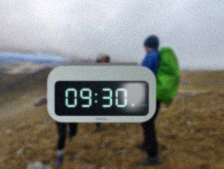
{"hour": 9, "minute": 30}
